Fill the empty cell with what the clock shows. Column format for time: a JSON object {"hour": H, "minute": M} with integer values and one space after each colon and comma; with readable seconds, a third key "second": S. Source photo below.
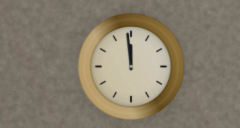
{"hour": 11, "minute": 59}
